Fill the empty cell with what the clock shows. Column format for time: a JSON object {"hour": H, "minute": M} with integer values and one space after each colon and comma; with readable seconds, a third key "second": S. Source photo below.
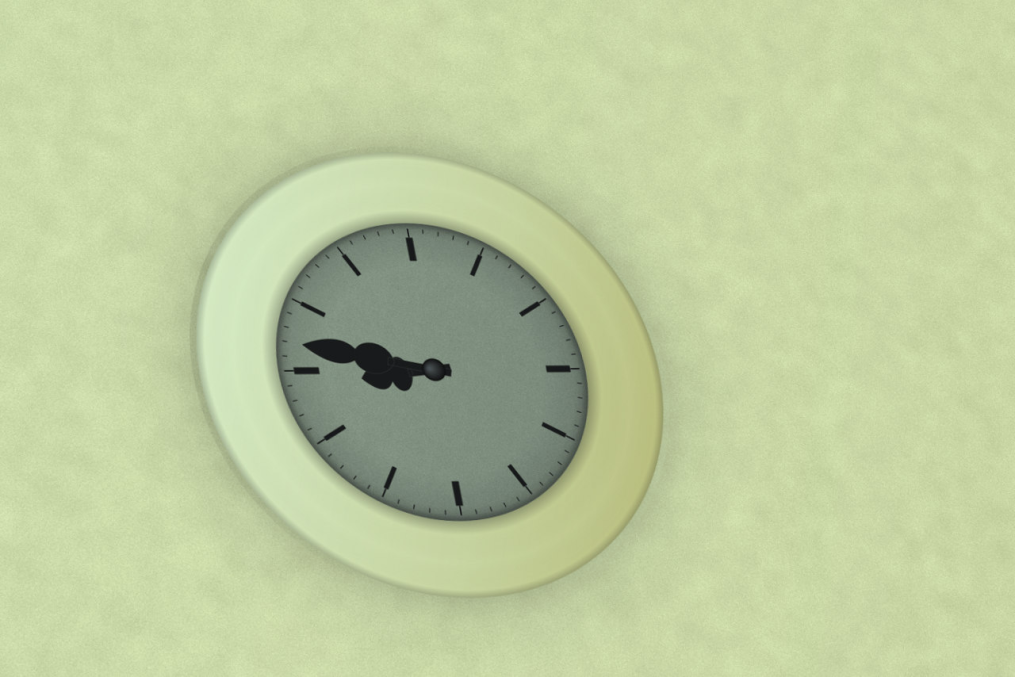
{"hour": 8, "minute": 47}
